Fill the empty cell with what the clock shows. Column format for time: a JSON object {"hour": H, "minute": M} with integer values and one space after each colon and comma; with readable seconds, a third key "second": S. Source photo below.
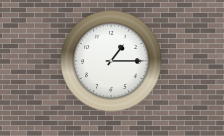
{"hour": 1, "minute": 15}
